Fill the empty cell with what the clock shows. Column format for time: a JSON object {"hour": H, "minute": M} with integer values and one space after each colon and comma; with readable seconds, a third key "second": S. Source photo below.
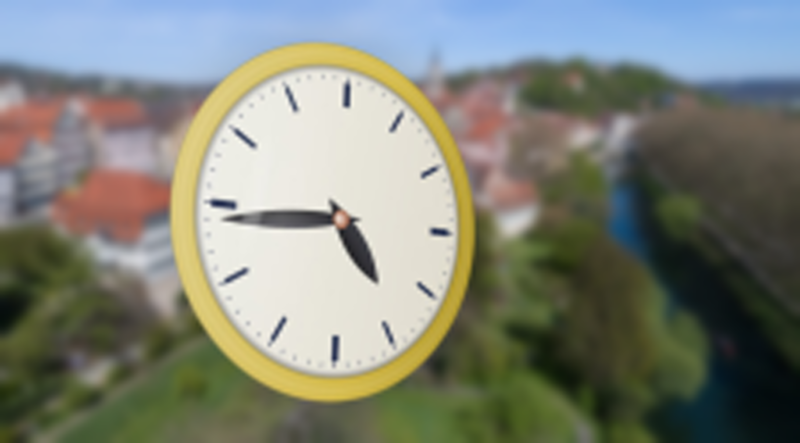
{"hour": 4, "minute": 44}
